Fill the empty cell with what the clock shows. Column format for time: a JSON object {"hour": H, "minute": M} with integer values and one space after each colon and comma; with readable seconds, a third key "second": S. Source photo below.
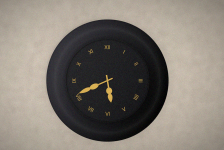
{"hour": 5, "minute": 41}
